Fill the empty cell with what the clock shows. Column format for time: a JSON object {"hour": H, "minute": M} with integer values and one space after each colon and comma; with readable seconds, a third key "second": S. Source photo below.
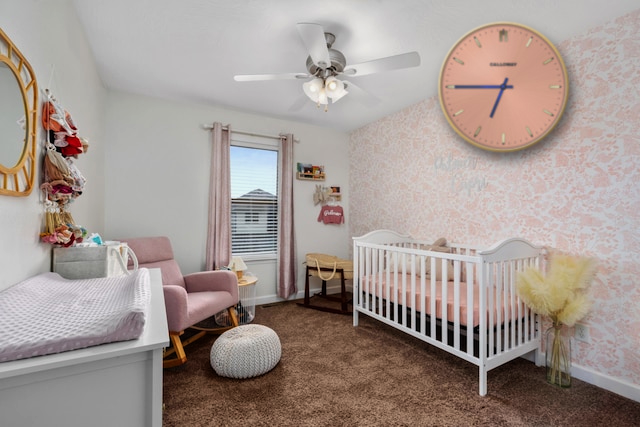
{"hour": 6, "minute": 45}
